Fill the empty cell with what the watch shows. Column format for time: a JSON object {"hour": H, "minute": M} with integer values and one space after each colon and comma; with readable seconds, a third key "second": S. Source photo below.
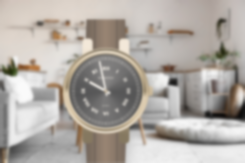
{"hour": 9, "minute": 58}
